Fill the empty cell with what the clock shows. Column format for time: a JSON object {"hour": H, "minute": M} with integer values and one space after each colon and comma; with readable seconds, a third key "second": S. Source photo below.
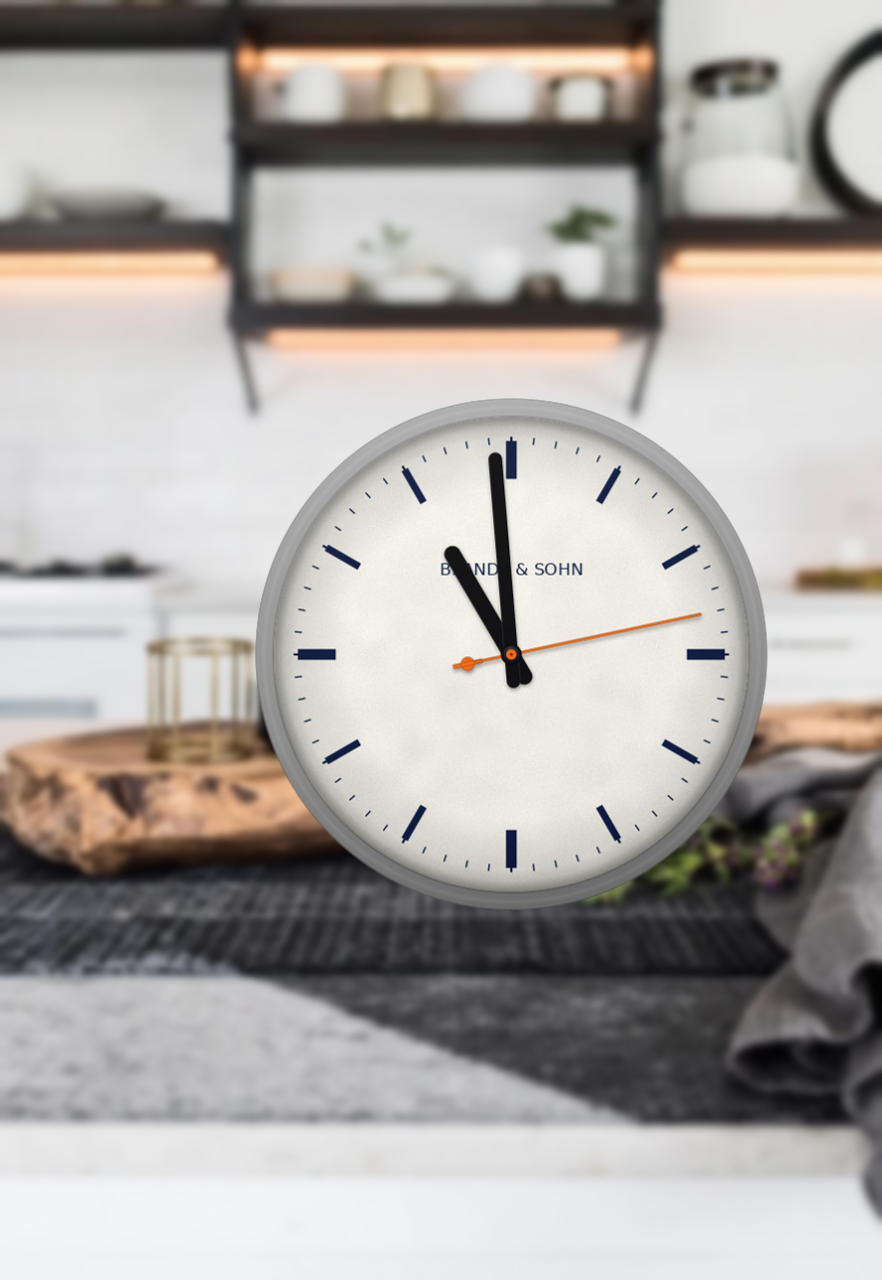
{"hour": 10, "minute": 59, "second": 13}
